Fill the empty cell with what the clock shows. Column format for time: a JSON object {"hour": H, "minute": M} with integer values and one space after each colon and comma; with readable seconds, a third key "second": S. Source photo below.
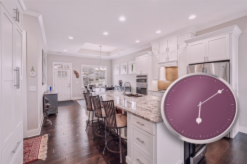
{"hour": 6, "minute": 9}
